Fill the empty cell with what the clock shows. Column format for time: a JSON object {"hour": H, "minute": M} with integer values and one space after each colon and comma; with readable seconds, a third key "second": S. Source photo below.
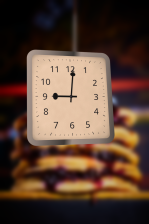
{"hour": 9, "minute": 1}
